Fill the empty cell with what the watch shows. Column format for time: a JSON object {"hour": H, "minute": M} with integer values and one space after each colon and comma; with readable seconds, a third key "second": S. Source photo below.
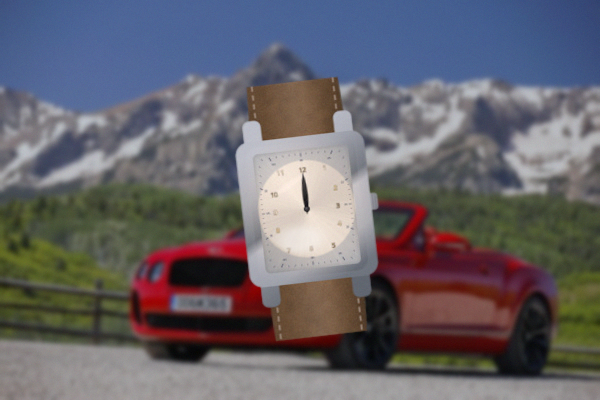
{"hour": 12, "minute": 0}
